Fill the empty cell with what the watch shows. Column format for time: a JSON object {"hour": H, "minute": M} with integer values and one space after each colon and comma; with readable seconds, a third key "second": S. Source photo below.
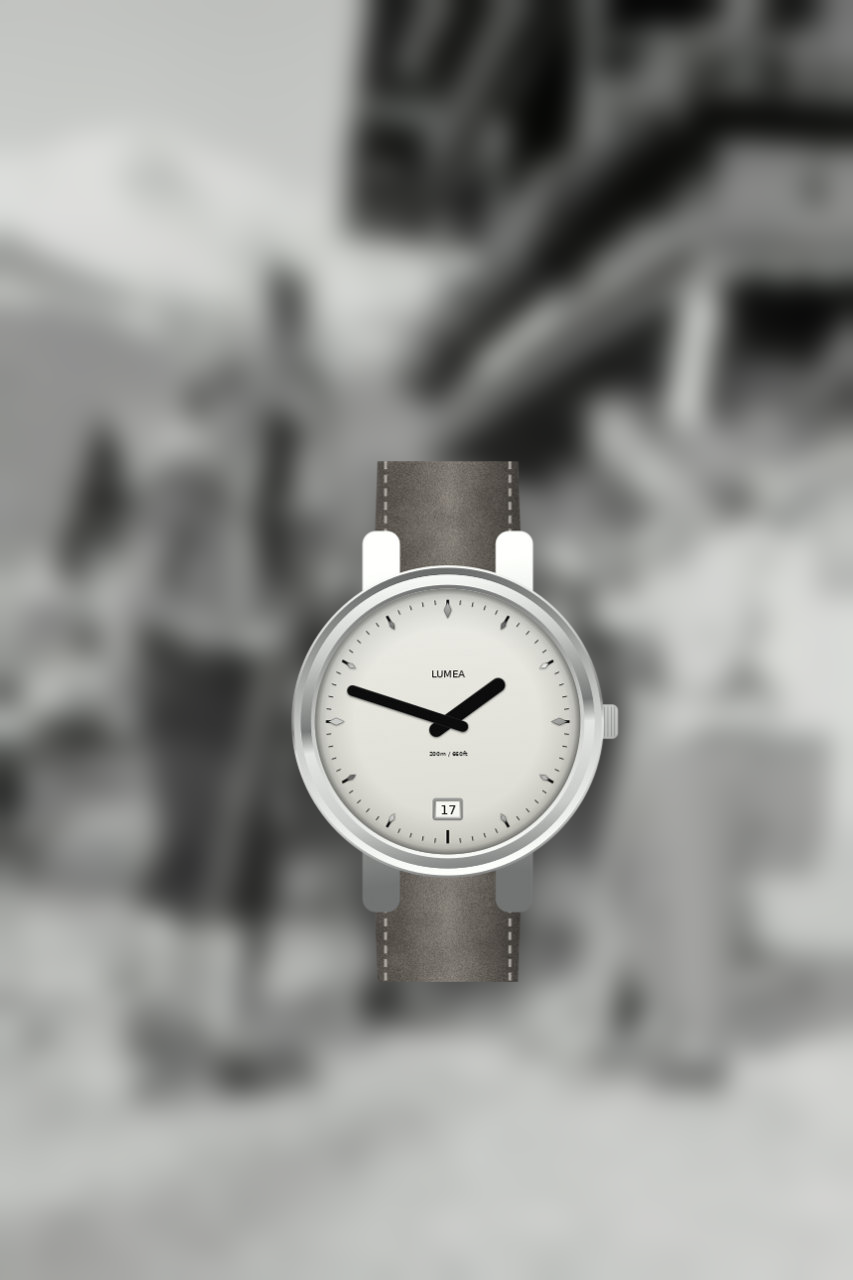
{"hour": 1, "minute": 48}
